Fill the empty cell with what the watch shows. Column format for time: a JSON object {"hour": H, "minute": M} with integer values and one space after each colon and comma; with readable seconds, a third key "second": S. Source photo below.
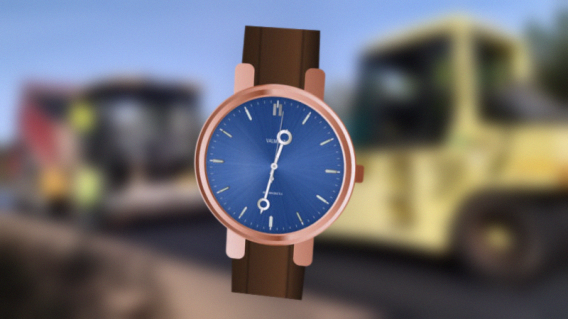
{"hour": 12, "minute": 32, "second": 1}
